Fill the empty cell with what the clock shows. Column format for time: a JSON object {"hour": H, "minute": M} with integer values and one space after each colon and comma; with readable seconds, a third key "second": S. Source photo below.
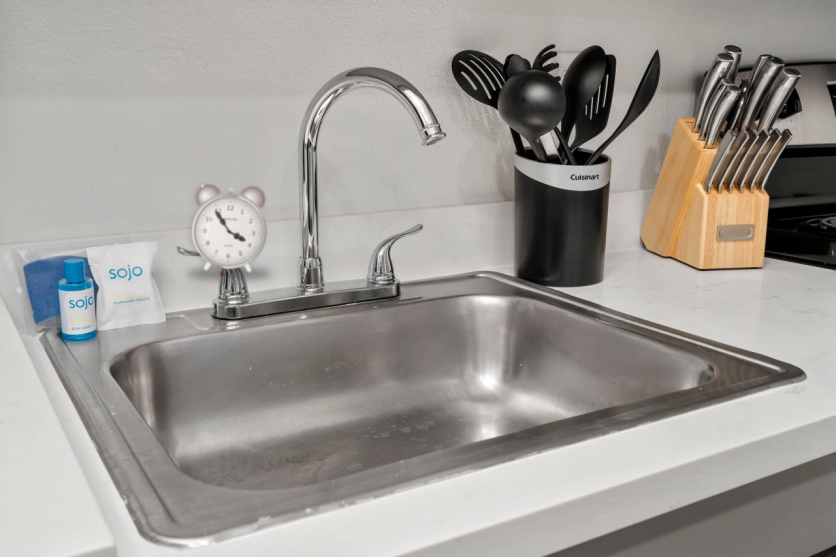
{"hour": 3, "minute": 54}
